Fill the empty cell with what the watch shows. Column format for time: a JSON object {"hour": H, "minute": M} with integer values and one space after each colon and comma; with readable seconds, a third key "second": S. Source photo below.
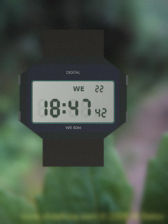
{"hour": 18, "minute": 47, "second": 42}
